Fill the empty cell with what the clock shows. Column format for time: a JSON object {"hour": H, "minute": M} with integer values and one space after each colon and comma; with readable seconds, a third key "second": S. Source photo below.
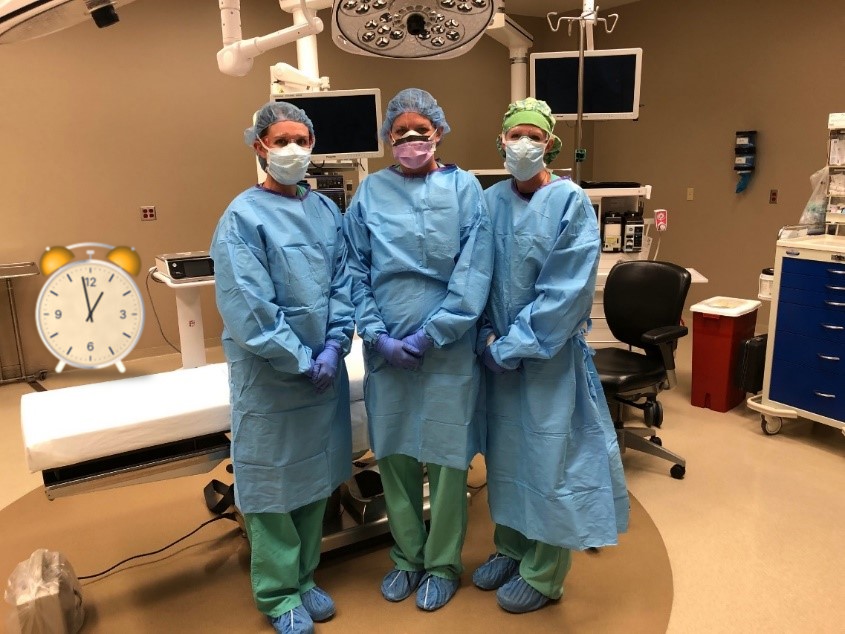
{"hour": 12, "minute": 58}
